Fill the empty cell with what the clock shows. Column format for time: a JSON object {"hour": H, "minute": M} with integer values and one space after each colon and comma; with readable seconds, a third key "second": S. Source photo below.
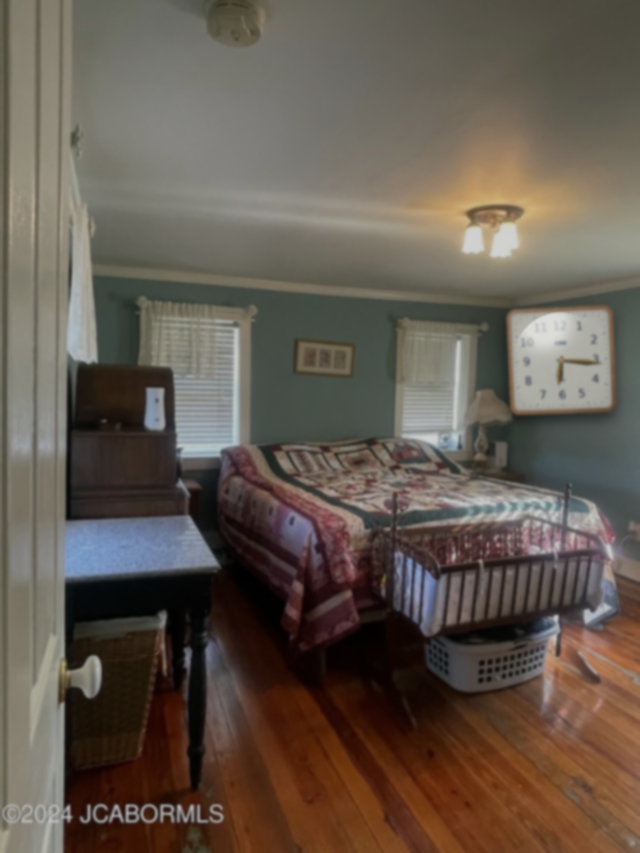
{"hour": 6, "minute": 16}
